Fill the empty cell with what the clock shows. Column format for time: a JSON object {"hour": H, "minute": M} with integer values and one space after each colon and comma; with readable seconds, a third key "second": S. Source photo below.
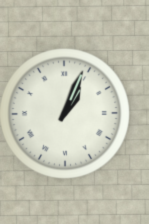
{"hour": 1, "minute": 4}
